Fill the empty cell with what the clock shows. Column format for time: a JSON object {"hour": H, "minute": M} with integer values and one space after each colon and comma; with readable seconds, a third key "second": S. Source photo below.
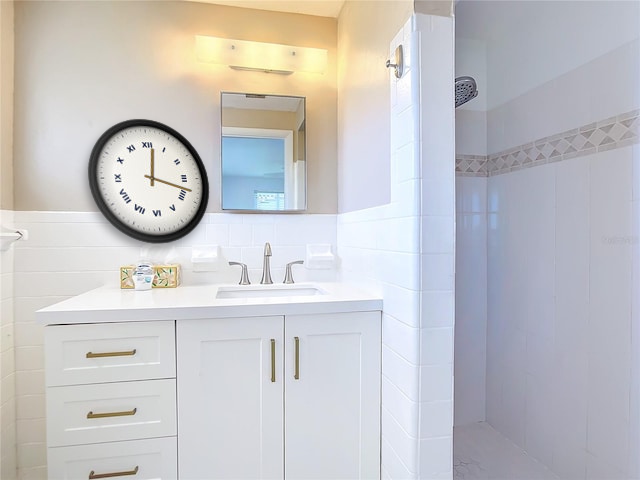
{"hour": 12, "minute": 18}
